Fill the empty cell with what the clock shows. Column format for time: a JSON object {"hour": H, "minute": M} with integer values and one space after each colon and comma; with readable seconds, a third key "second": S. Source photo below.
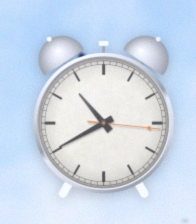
{"hour": 10, "minute": 40, "second": 16}
